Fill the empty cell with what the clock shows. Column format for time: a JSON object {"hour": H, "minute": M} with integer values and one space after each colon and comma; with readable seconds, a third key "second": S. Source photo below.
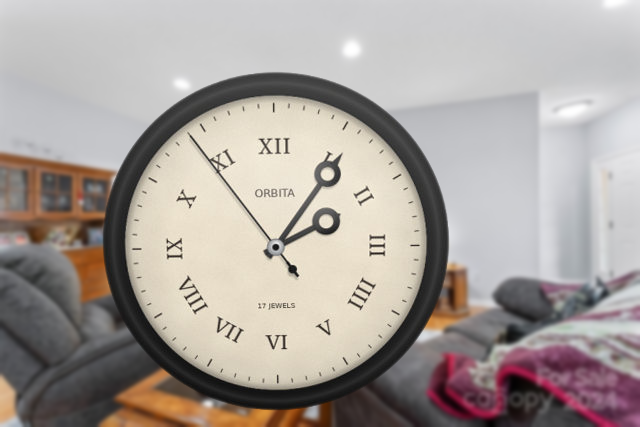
{"hour": 2, "minute": 5, "second": 54}
